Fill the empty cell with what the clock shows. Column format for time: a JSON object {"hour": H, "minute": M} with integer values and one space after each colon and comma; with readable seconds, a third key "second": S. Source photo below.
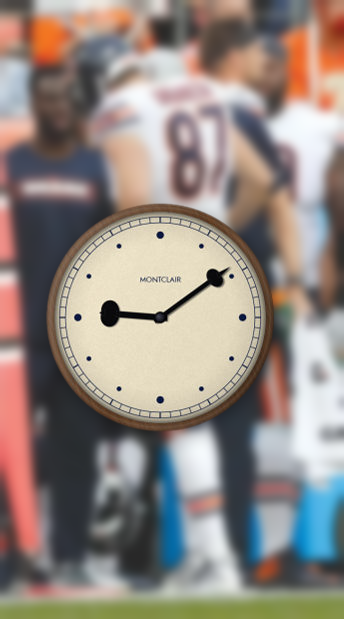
{"hour": 9, "minute": 9}
